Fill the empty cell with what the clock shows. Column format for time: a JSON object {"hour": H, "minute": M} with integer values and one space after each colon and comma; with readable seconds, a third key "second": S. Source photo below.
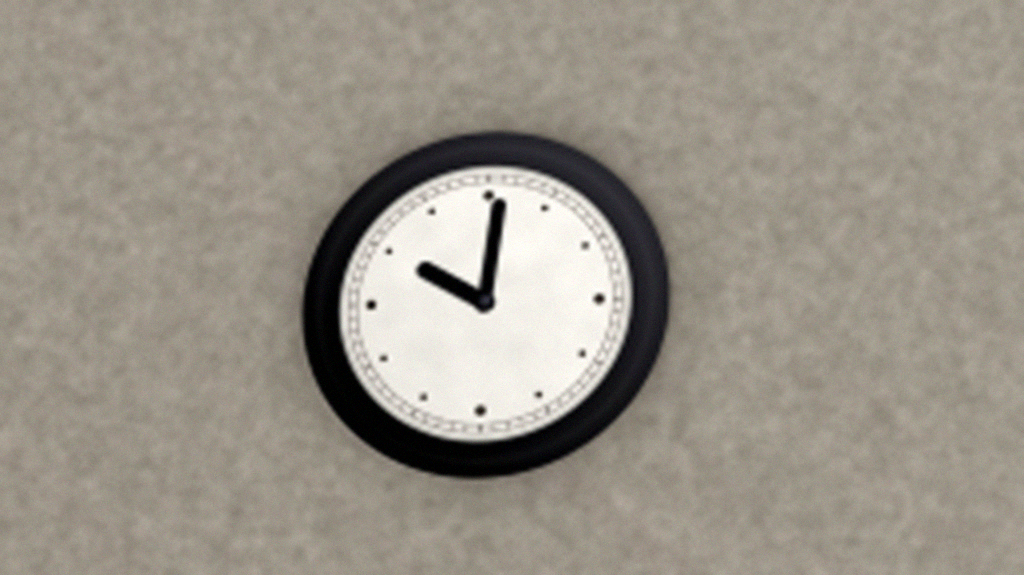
{"hour": 10, "minute": 1}
